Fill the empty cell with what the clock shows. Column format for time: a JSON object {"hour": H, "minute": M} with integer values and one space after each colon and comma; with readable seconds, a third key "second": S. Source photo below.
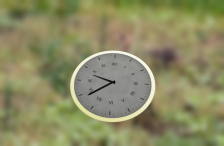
{"hour": 9, "minute": 39}
